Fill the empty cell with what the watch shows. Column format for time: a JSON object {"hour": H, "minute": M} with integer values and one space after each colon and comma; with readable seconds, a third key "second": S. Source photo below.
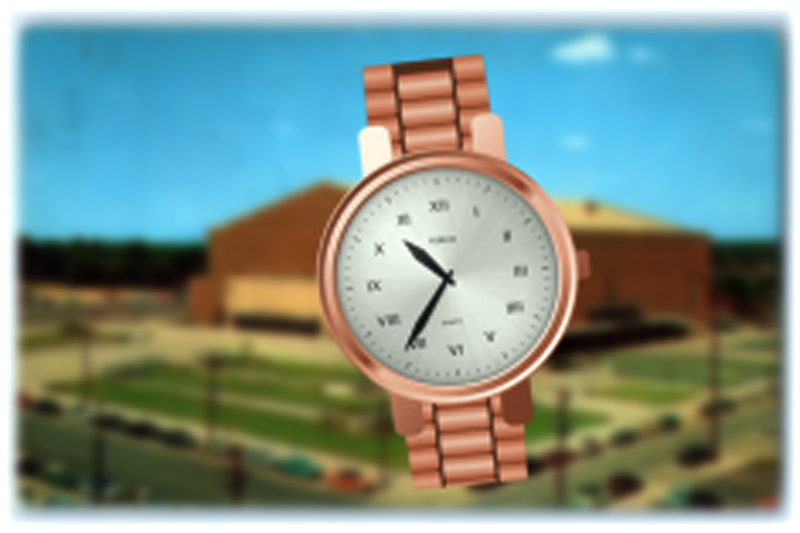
{"hour": 10, "minute": 36}
